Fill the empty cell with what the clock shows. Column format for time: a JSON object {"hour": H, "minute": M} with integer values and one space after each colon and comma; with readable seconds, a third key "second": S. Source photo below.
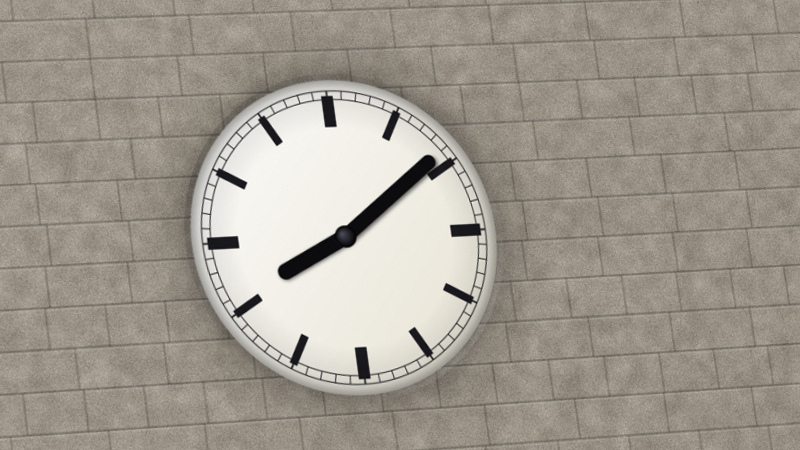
{"hour": 8, "minute": 9}
